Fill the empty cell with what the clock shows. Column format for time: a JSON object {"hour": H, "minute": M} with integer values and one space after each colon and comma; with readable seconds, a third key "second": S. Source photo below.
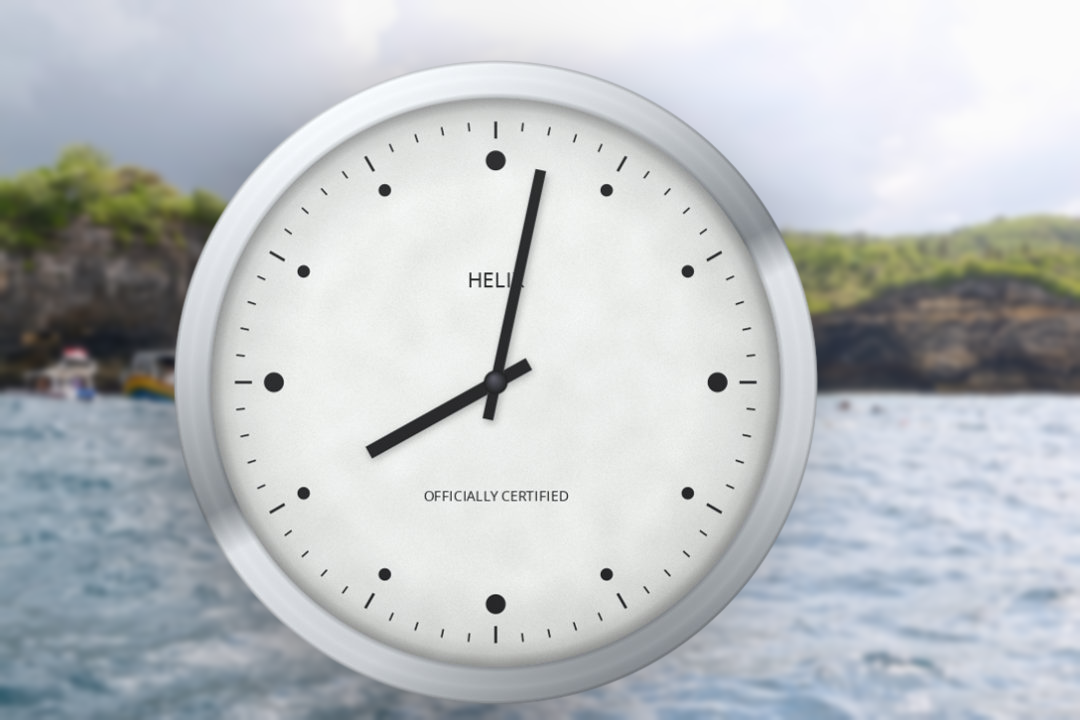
{"hour": 8, "minute": 2}
